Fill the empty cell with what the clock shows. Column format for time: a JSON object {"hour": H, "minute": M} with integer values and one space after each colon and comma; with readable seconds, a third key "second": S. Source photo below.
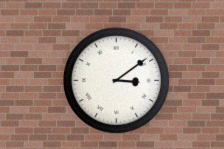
{"hour": 3, "minute": 9}
